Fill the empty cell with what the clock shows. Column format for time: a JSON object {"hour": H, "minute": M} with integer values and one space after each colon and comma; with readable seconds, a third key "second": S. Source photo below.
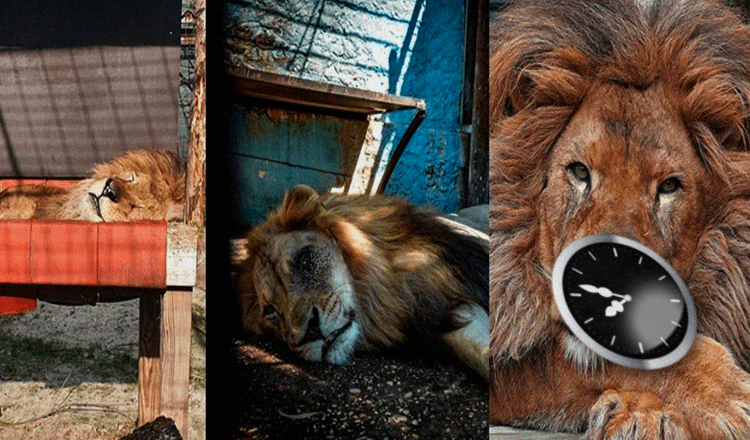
{"hour": 7, "minute": 47}
